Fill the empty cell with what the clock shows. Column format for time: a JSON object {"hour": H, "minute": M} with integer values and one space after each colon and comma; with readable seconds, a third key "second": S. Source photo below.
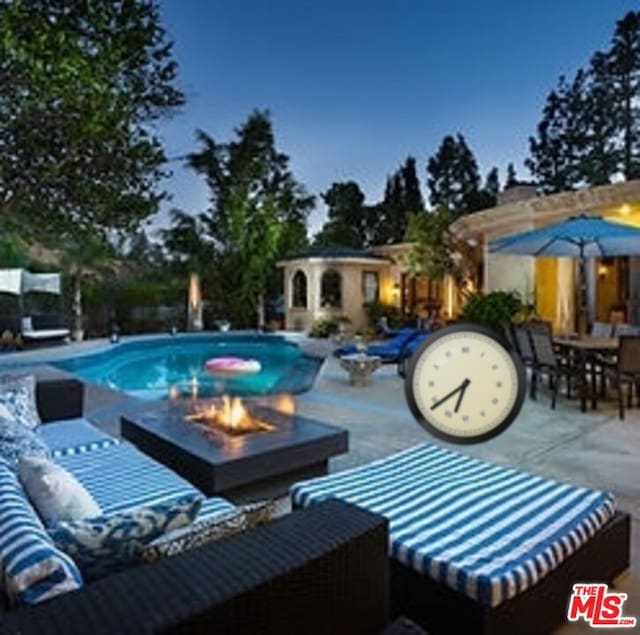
{"hour": 6, "minute": 39}
